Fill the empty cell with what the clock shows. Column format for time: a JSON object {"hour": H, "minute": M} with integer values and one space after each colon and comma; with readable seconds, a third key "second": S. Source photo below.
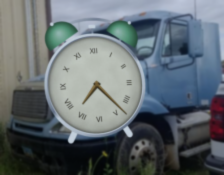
{"hour": 7, "minute": 23}
